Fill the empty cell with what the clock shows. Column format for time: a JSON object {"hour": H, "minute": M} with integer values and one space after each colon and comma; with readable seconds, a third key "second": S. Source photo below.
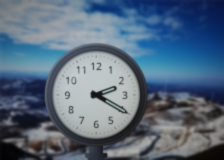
{"hour": 2, "minute": 20}
